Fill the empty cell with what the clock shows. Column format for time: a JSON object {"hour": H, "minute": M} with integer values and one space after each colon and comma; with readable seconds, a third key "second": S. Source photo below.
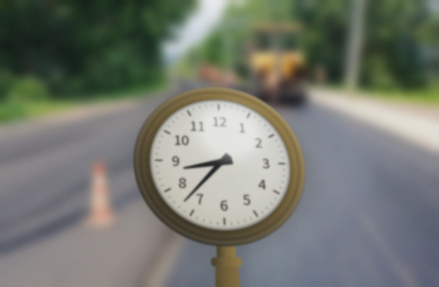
{"hour": 8, "minute": 37}
